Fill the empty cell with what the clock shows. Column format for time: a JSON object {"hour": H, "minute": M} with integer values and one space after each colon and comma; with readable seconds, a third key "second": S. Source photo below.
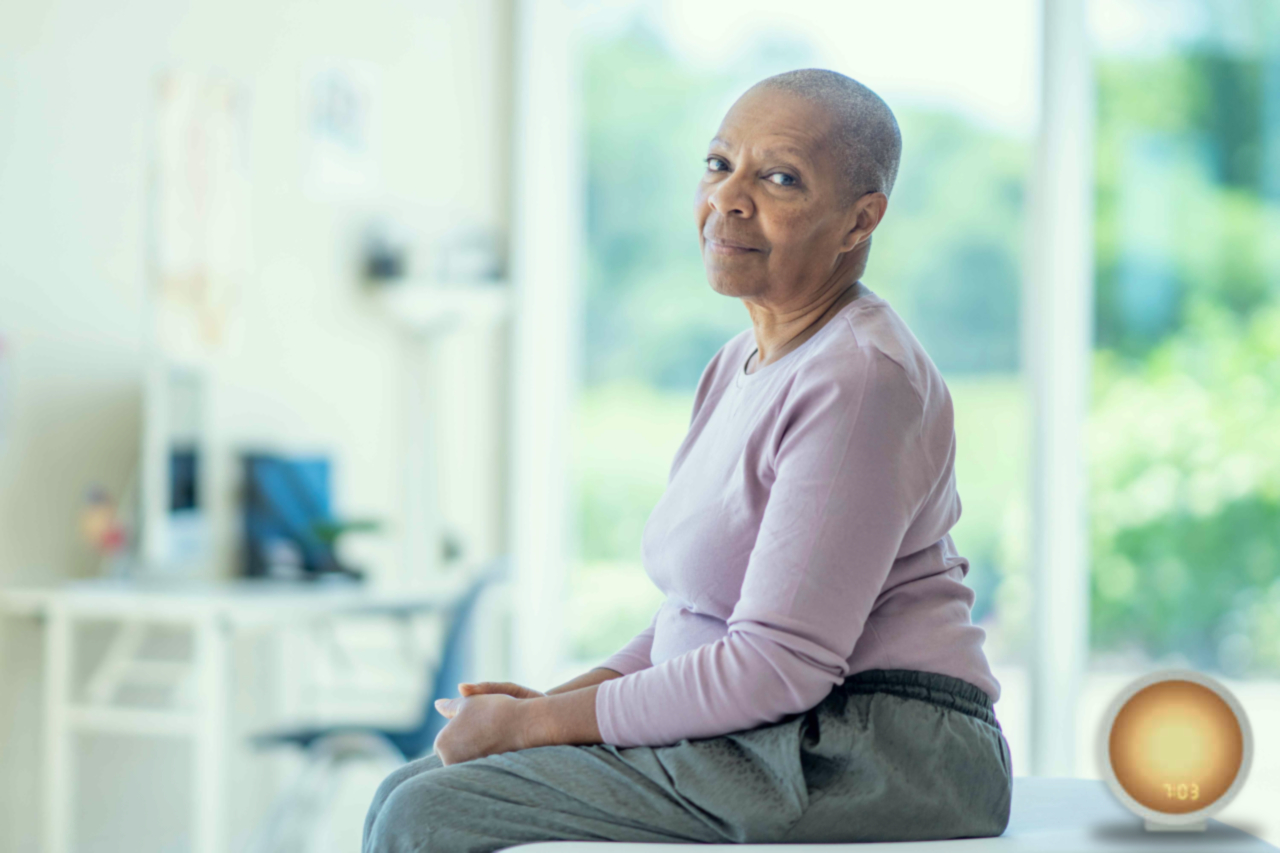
{"hour": 7, "minute": 3}
